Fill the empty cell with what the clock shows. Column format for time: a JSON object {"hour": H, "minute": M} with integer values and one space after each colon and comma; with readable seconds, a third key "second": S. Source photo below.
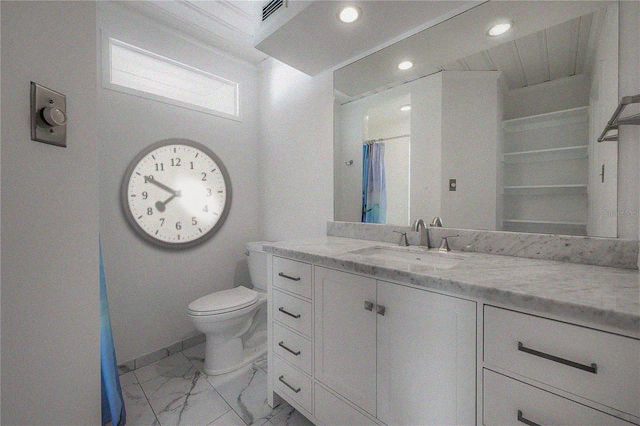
{"hour": 7, "minute": 50}
